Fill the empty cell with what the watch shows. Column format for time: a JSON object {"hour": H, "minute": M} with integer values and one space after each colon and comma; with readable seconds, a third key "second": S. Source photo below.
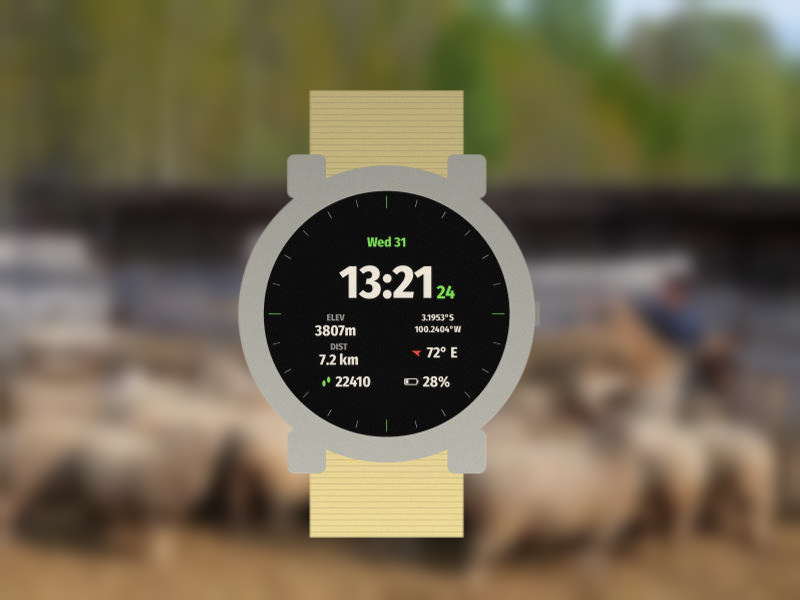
{"hour": 13, "minute": 21, "second": 24}
